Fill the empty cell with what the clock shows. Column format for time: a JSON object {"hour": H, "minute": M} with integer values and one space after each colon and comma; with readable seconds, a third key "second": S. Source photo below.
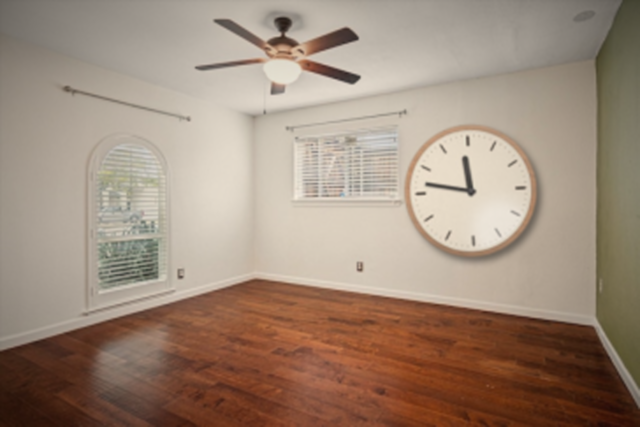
{"hour": 11, "minute": 47}
